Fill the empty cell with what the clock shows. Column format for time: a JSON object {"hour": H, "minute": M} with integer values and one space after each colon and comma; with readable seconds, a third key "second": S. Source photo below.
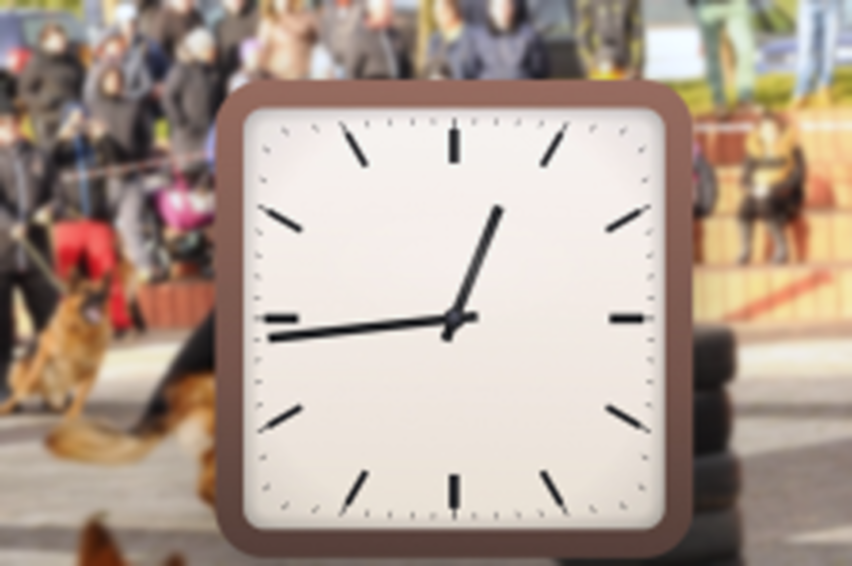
{"hour": 12, "minute": 44}
